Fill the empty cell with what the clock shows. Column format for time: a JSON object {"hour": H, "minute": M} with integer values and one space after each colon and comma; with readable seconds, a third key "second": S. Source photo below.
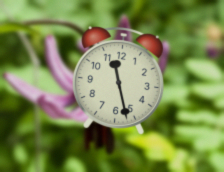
{"hour": 11, "minute": 27}
